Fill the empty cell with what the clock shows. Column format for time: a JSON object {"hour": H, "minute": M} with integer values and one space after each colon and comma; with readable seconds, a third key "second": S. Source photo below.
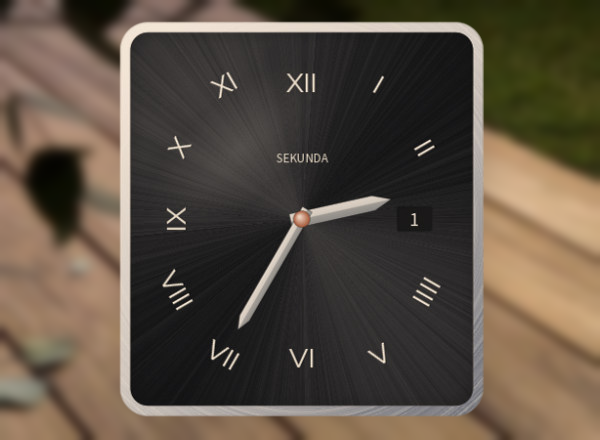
{"hour": 2, "minute": 35}
